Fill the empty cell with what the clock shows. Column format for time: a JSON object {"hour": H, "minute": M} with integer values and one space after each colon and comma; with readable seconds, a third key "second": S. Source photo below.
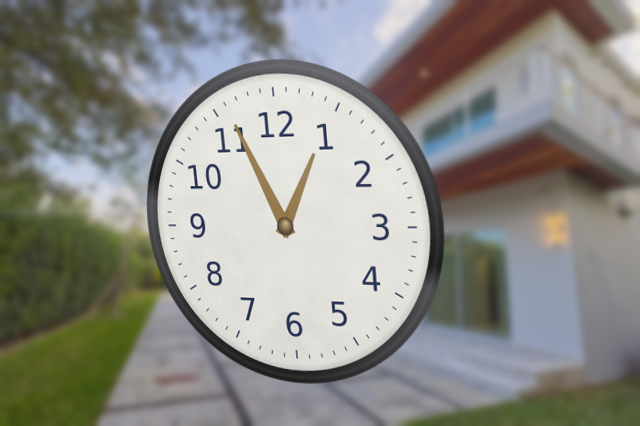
{"hour": 12, "minute": 56}
